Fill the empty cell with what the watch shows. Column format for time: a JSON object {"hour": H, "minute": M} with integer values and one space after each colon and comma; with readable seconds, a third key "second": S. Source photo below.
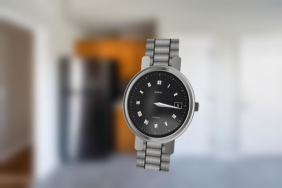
{"hour": 3, "minute": 16}
